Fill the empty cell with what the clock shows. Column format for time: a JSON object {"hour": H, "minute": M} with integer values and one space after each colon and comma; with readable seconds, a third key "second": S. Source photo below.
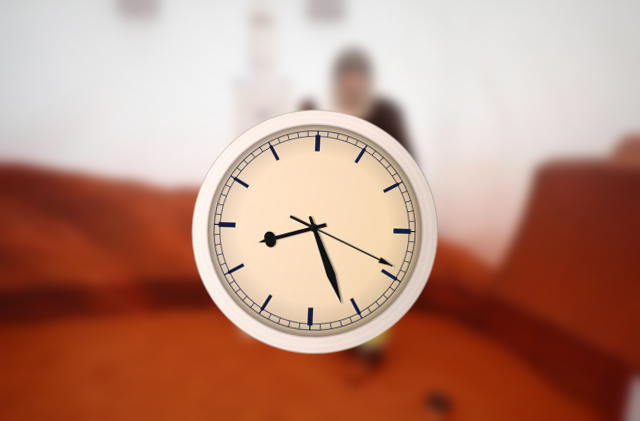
{"hour": 8, "minute": 26, "second": 19}
